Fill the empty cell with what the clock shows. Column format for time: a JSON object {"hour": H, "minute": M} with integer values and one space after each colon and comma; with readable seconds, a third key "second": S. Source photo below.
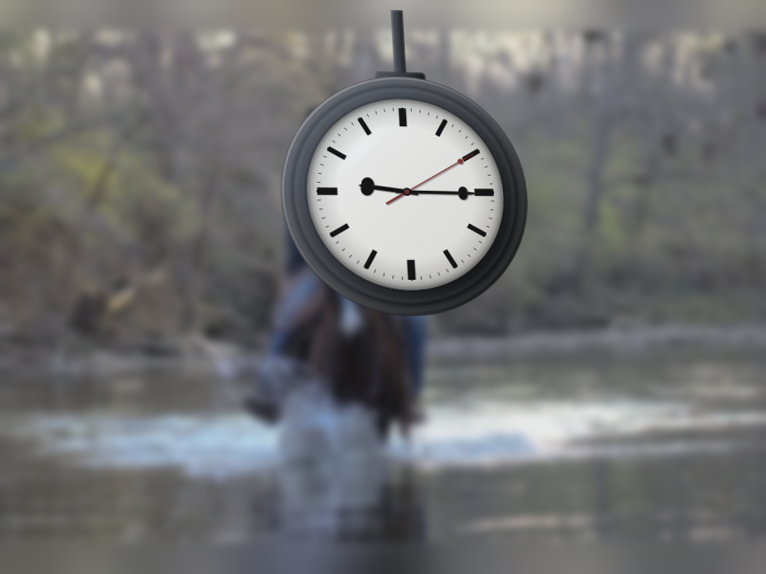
{"hour": 9, "minute": 15, "second": 10}
